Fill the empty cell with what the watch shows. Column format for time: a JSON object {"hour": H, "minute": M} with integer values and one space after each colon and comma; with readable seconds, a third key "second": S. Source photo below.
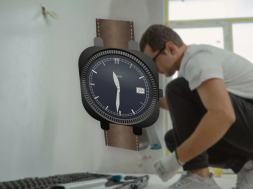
{"hour": 11, "minute": 31}
